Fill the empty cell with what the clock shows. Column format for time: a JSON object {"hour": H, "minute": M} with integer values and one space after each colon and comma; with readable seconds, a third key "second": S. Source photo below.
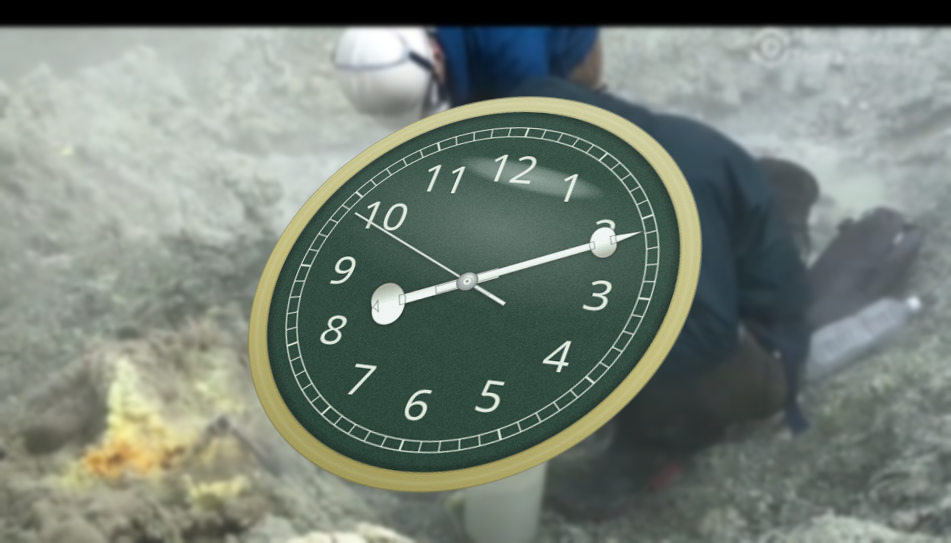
{"hour": 8, "minute": 10, "second": 49}
